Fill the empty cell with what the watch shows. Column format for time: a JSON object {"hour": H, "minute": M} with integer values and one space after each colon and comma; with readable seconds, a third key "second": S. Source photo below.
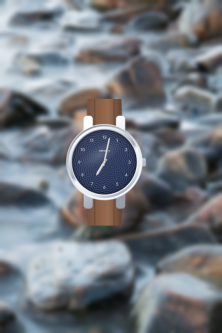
{"hour": 7, "minute": 2}
